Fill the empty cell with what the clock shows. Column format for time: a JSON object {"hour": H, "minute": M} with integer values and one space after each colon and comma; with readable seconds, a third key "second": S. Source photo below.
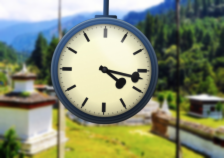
{"hour": 4, "minute": 17}
